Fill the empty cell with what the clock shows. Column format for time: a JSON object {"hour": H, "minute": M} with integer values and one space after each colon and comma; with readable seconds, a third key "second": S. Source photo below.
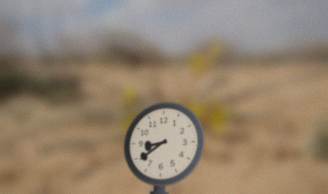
{"hour": 8, "minute": 39}
